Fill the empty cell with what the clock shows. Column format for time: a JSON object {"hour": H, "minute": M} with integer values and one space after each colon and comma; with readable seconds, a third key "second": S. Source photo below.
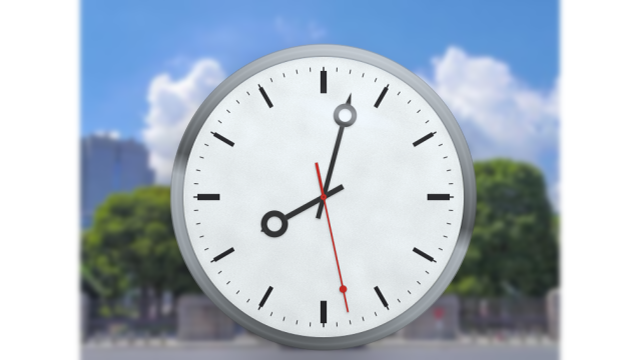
{"hour": 8, "minute": 2, "second": 28}
